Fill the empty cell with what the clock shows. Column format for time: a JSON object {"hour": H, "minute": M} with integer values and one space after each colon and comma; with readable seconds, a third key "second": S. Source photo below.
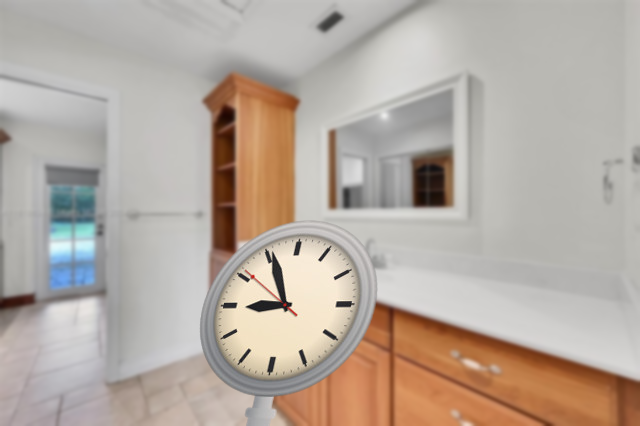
{"hour": 8, "minute": 55, "second": 51}
